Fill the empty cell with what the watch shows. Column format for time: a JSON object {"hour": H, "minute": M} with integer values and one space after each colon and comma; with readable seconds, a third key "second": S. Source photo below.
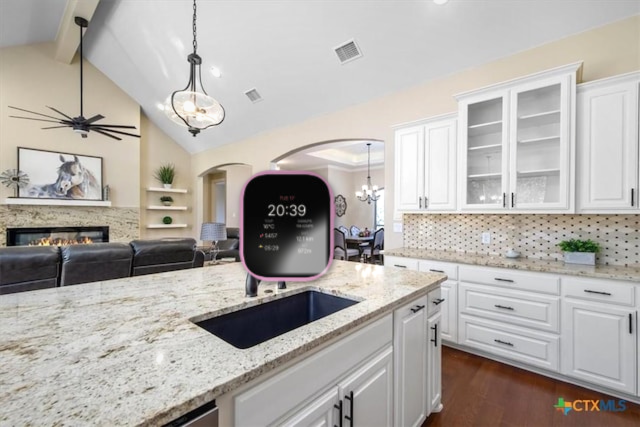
{"hour": 20, "minute": 39}
